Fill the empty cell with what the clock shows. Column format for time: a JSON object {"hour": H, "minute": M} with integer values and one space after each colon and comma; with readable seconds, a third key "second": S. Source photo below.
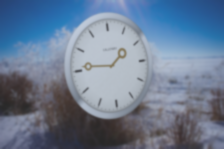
{"hour": 1, "minute": 46}
